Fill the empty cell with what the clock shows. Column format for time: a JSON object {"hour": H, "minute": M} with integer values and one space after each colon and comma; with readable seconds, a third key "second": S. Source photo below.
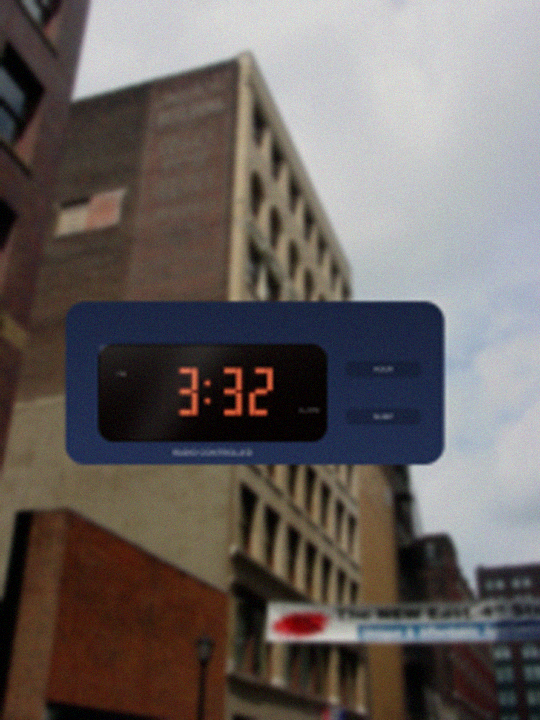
{"hour": 3, "minute": 32}
